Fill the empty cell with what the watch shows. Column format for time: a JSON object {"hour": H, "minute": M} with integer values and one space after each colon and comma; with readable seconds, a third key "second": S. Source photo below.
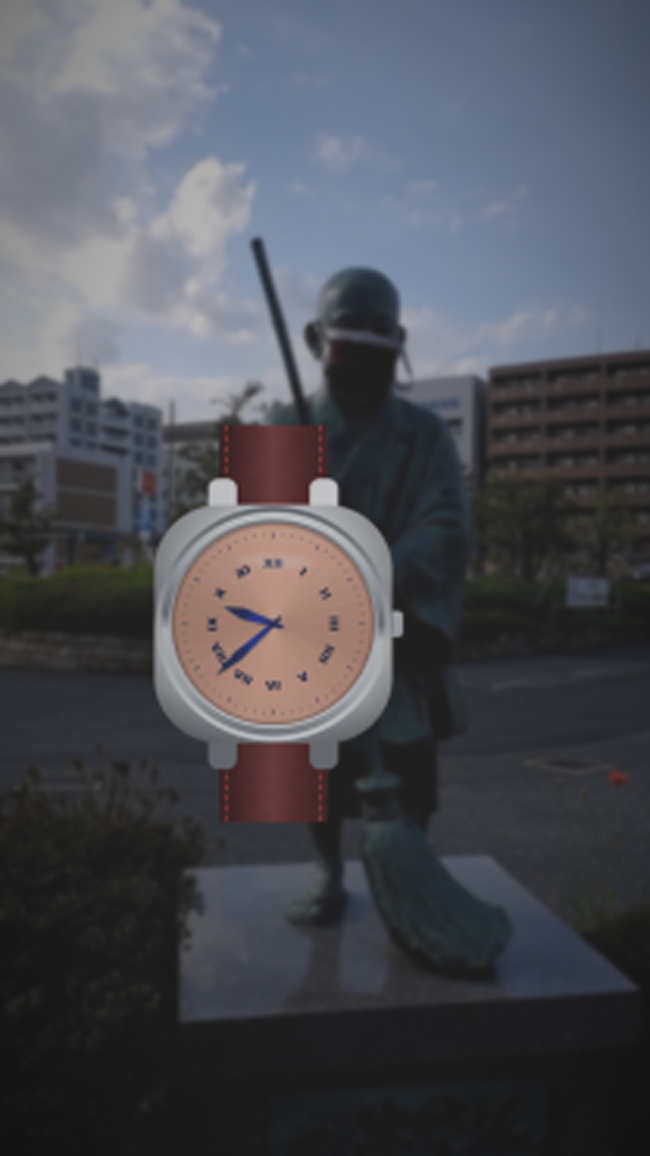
{"hour": 9, "minute": 38}
